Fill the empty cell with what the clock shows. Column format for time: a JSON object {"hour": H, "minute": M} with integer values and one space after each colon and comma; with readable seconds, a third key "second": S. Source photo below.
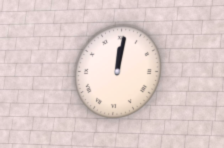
{"hour": 12, "minute": 1}
